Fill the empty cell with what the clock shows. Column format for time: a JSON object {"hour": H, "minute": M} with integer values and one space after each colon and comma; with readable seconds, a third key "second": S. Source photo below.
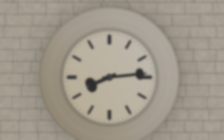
{"hour": 8, "minute": 14}
